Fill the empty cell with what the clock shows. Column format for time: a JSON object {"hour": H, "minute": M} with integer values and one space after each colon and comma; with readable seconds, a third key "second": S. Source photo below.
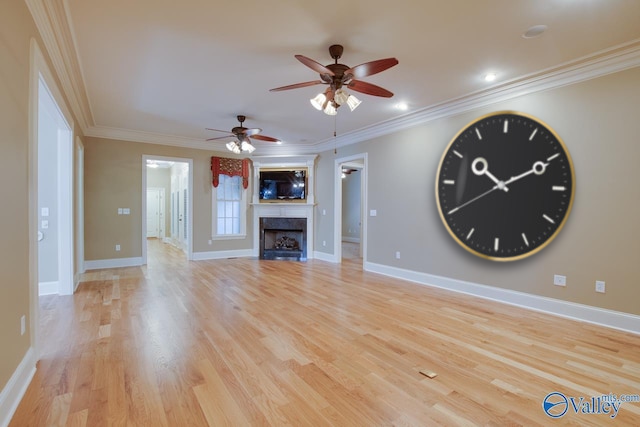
{"hour": 10, "minute": 10, "second": 40}
